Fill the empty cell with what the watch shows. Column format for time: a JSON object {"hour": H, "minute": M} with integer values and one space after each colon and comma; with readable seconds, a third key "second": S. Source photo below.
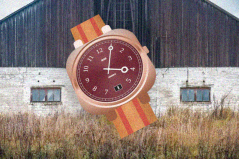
{"hour": 4, "minute": 5}
